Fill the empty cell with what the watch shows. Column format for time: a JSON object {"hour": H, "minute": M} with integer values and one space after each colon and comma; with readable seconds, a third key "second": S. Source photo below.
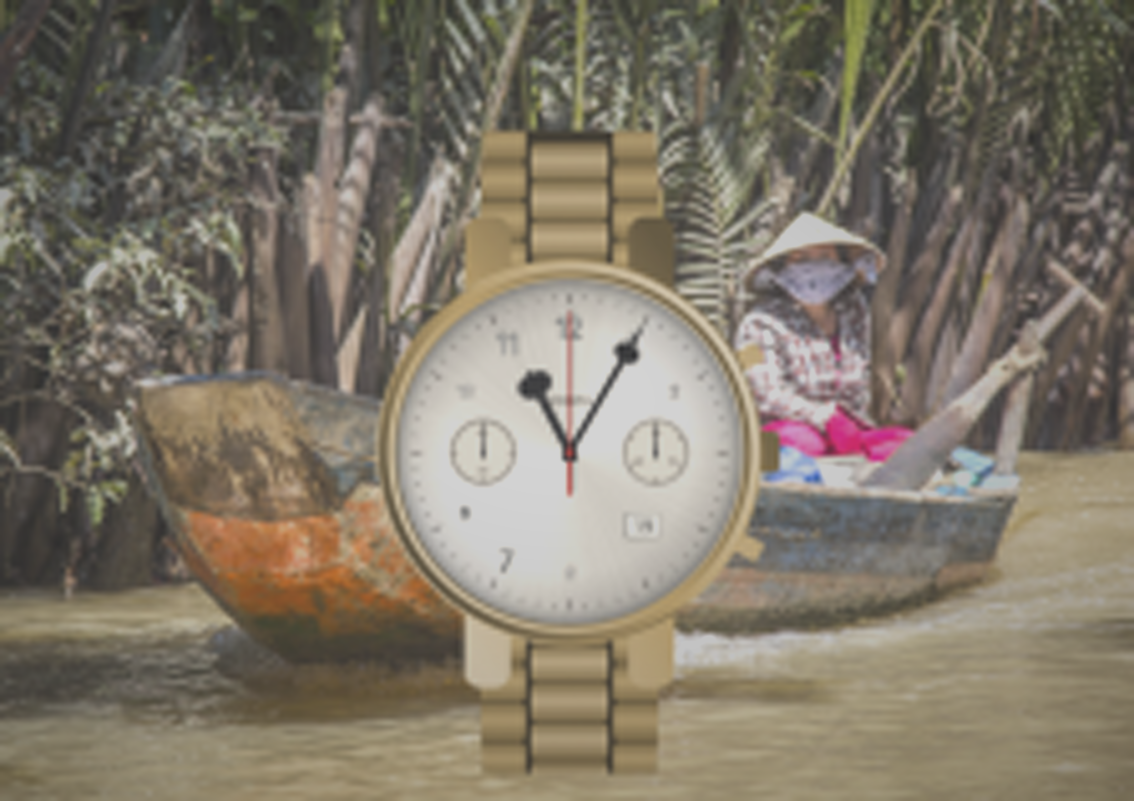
{"hour": 11, "minute": 5}
